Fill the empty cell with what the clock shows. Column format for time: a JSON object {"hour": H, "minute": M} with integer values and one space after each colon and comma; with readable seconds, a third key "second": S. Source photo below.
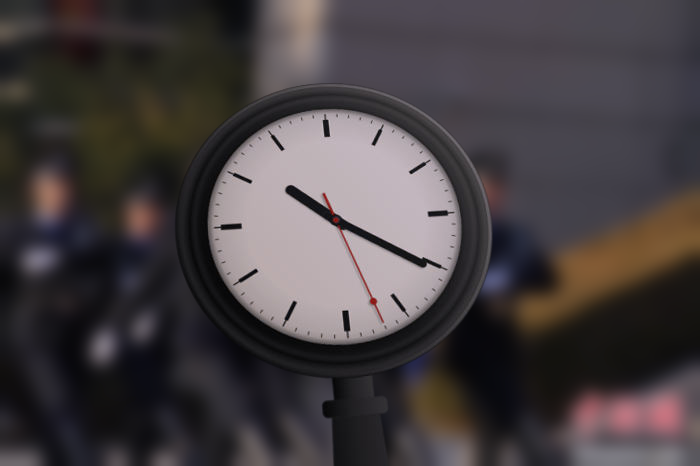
{"hour": 10, "minute": 20, "second": 27}
